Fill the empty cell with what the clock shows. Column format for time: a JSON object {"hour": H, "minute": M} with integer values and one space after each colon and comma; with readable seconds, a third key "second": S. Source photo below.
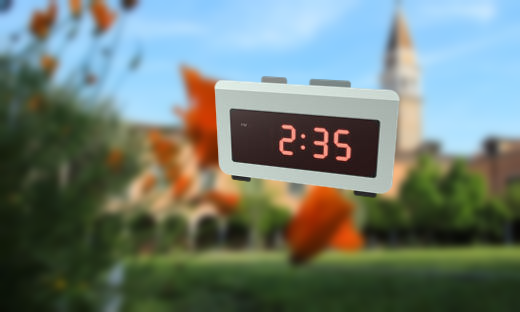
{"hour": 2, "minute": 35}
